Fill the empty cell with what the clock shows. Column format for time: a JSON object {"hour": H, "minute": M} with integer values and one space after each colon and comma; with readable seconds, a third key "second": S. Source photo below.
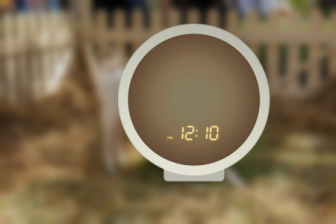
{"hour": 12, "minute": 10}
